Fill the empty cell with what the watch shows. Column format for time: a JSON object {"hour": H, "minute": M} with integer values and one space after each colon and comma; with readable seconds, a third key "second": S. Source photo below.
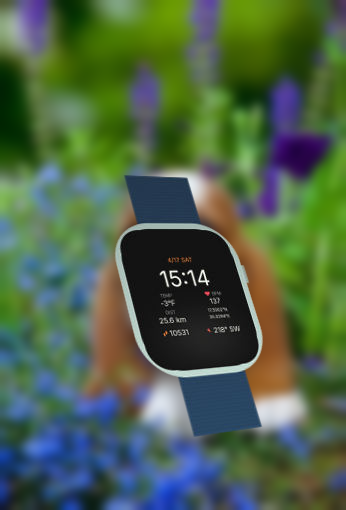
{"hour": 15, "minute": 14}
